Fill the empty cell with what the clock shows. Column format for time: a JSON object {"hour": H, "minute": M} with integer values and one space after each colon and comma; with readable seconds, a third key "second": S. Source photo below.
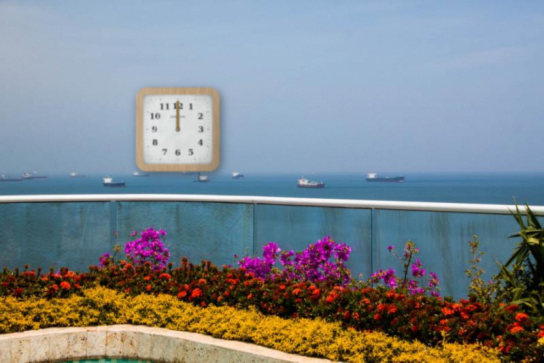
{"hour": 12, "minute": 0}
